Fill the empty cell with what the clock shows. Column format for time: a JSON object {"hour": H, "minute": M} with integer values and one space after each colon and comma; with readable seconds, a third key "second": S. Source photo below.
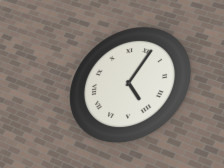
{"hour": 4, "minute": 1}
